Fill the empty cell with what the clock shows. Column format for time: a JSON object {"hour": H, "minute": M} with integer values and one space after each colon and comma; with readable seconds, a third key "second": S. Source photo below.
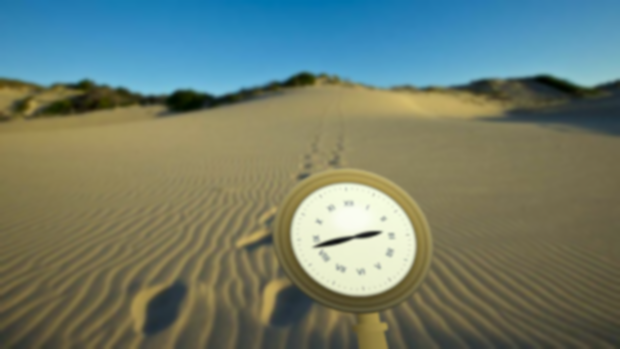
{"hour": 2, "minute": 43}
